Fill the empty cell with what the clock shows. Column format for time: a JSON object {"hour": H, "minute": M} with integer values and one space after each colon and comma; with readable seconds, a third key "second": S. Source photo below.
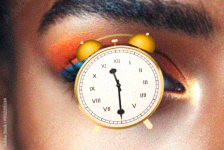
{"hour": 11, "minute": 30}
